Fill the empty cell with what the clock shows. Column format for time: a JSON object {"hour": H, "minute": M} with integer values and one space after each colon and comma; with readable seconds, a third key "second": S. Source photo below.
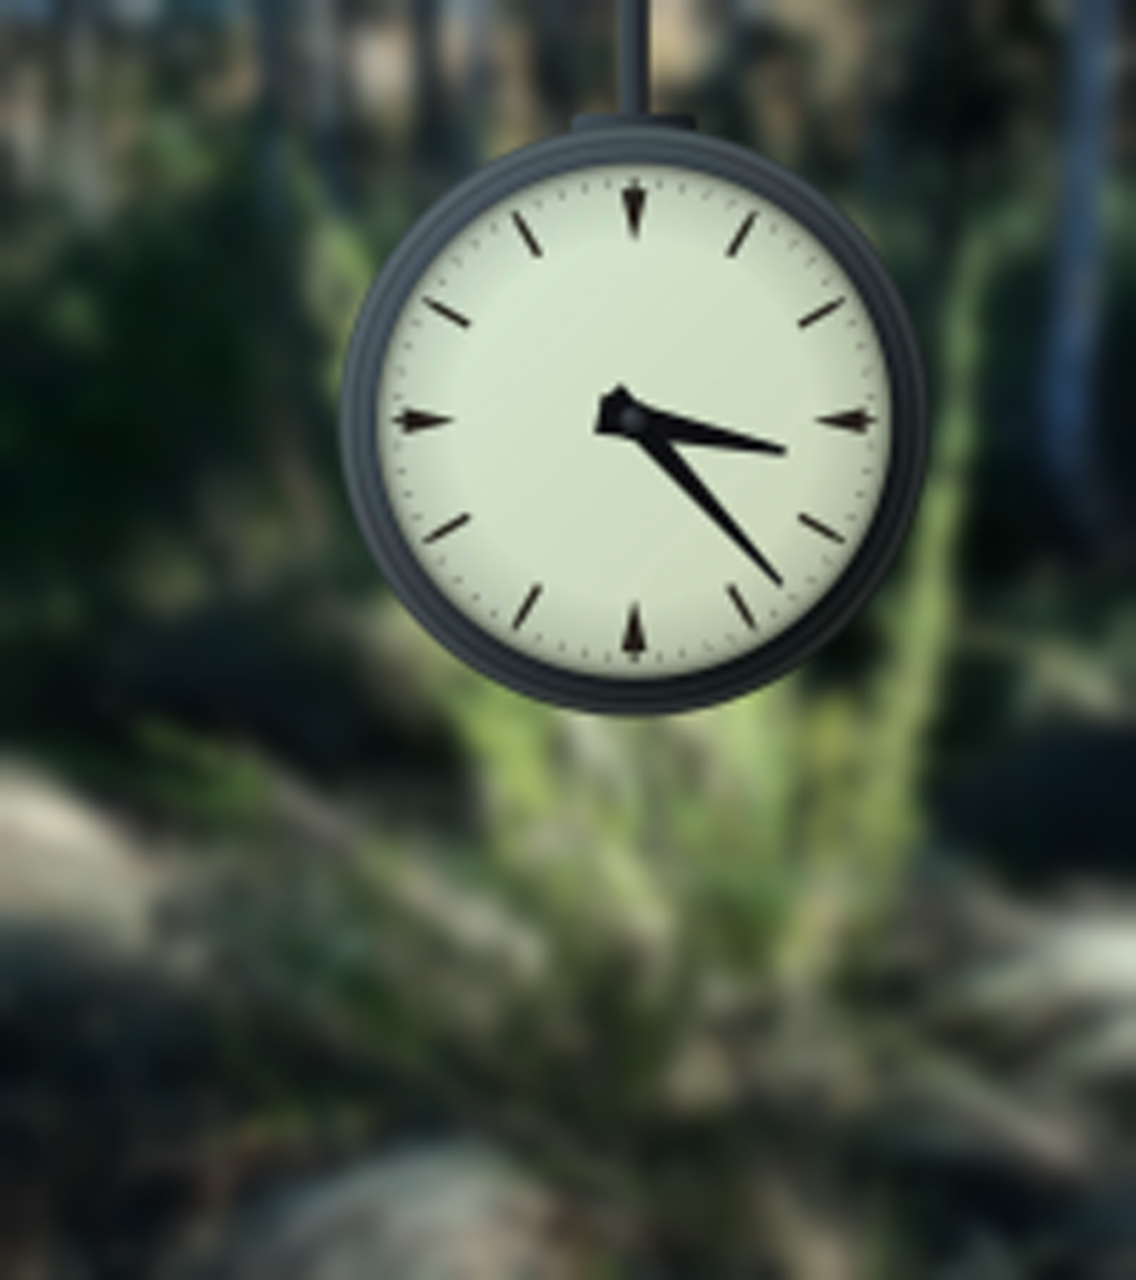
{"hour": 3, "minute": 23}
